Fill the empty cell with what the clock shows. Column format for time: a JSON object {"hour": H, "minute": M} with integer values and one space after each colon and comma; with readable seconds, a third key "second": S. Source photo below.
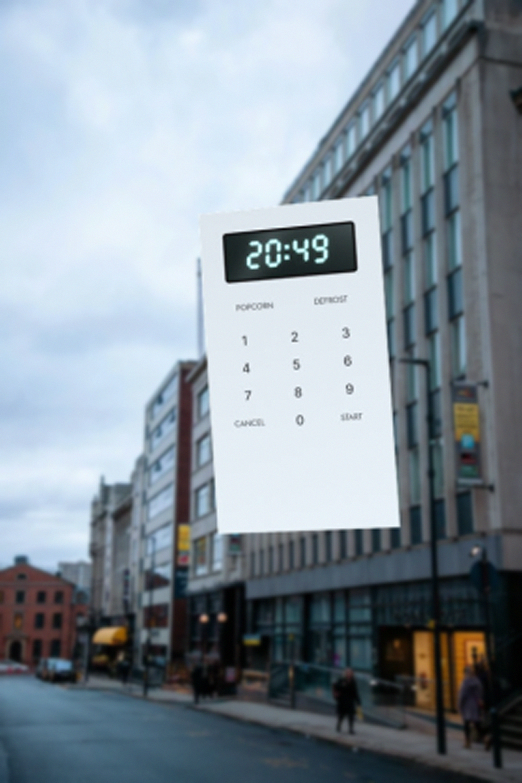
{"hour": 20, "minute": 49}
